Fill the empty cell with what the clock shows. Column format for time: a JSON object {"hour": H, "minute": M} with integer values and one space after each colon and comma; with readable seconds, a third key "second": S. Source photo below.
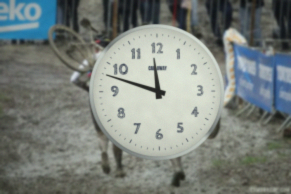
{"hour": 11, "minute": 48}
